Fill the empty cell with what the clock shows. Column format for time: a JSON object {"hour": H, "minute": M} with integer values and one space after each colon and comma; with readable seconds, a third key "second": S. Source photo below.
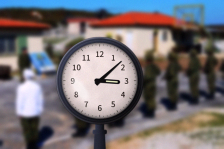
{"hour": 3, "minute": 8}
